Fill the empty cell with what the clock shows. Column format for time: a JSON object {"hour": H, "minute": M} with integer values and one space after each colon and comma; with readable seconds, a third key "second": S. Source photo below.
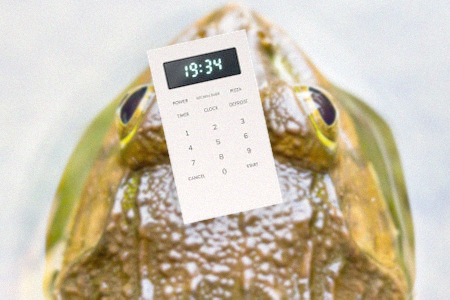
{"hour": 19, "minute": 34}
